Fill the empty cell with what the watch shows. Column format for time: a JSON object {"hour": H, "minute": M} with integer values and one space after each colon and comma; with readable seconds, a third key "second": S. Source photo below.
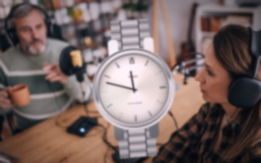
{"hour": 11, "minute": 48}
